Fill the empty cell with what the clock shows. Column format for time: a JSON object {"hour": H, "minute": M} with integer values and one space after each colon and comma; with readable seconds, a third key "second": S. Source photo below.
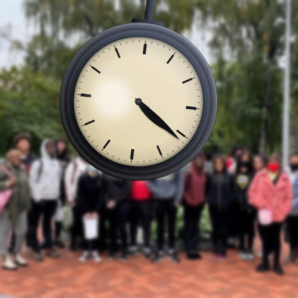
{"hour": 4, "minute": 21}
